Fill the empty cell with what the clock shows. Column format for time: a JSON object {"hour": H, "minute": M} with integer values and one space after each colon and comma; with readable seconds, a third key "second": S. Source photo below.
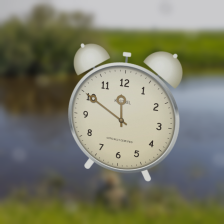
{"hour": 11, "minute": 50}
